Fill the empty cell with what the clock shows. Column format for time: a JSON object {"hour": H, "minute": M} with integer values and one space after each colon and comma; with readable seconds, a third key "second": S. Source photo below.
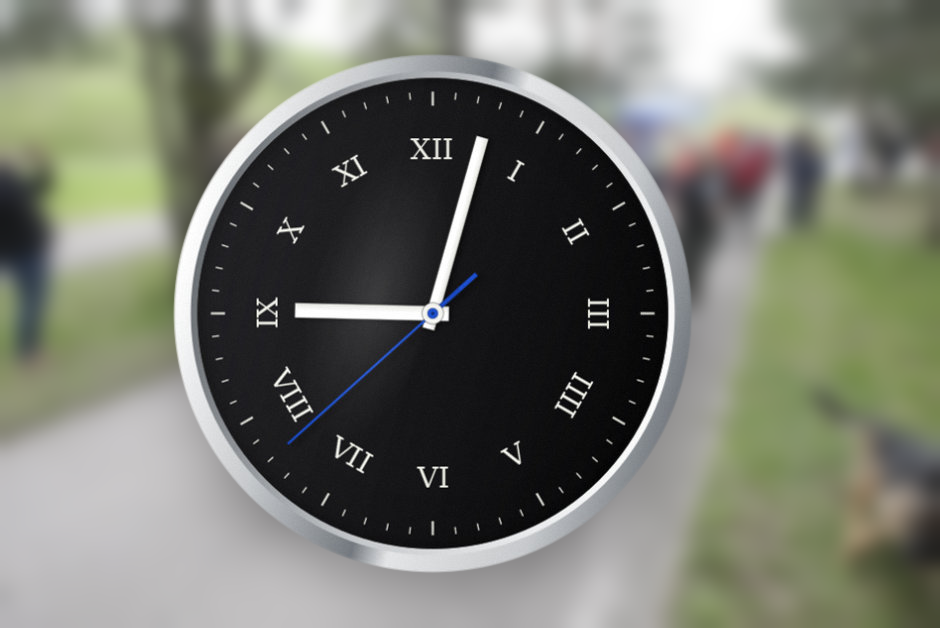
{"hour": 9, "minute": 2, "second": 38}
